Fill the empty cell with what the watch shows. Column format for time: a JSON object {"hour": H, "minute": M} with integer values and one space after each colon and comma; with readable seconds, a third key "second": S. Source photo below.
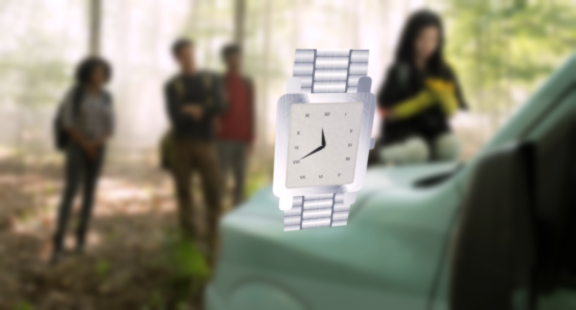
{"hour": 11, "minute": 40}
